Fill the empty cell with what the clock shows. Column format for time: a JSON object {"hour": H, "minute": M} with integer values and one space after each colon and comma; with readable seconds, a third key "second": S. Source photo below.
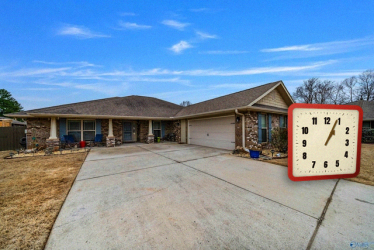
{"hour": 1, "minute": 4}
